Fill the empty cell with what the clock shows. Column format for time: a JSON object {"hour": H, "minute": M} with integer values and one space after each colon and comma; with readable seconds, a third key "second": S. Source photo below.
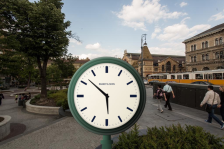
{"hour": 5, "minute": 52}
